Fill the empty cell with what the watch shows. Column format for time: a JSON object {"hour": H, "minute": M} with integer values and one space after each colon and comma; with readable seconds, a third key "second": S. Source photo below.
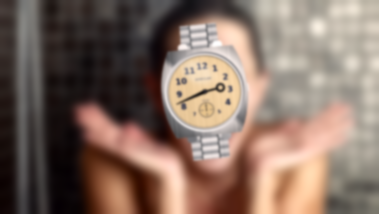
{"hour": 2, "minute": 42}
